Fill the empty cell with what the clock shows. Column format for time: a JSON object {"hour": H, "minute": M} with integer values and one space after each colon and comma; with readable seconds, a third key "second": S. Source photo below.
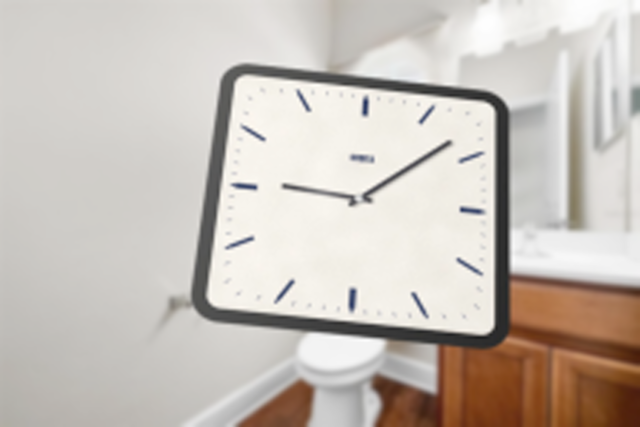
{"hour": 9, "minute": 8}
